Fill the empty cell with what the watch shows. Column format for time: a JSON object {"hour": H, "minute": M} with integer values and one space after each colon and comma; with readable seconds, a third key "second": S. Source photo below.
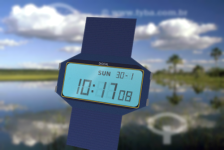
{"hour": 10, "minute": 17, "second": 8}
